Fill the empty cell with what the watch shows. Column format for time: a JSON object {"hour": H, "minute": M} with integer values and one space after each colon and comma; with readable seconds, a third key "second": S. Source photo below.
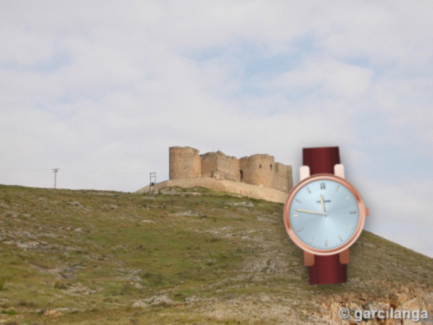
{"hour": 11, "minute": 47}
